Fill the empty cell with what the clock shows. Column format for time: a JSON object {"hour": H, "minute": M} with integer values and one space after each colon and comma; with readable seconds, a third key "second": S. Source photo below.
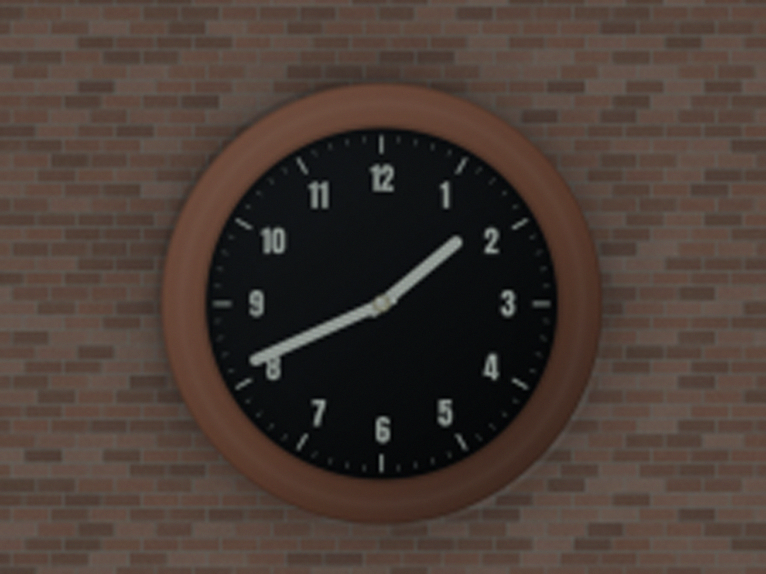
{"hour": 1, "minute": 41}
